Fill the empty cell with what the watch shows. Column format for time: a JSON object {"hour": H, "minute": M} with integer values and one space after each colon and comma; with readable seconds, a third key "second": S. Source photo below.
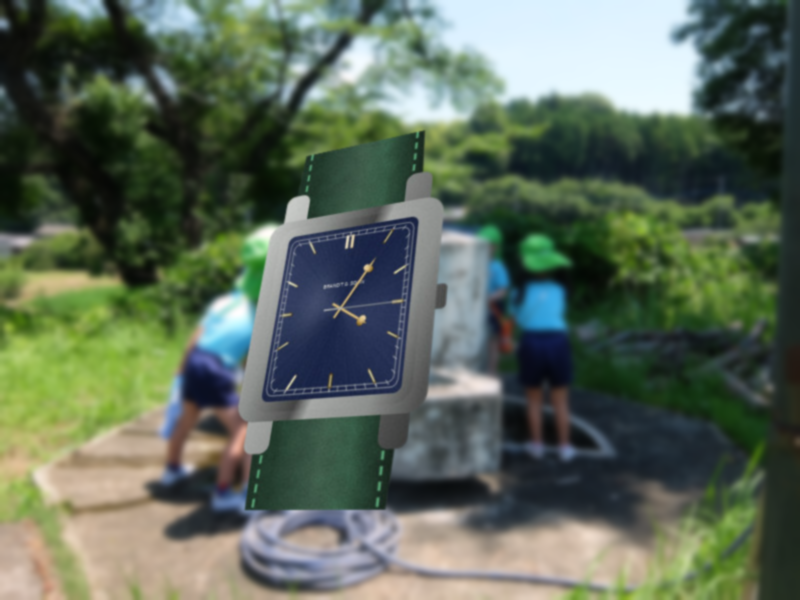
{"hour": 4, "minute": 5, "second": 15}
